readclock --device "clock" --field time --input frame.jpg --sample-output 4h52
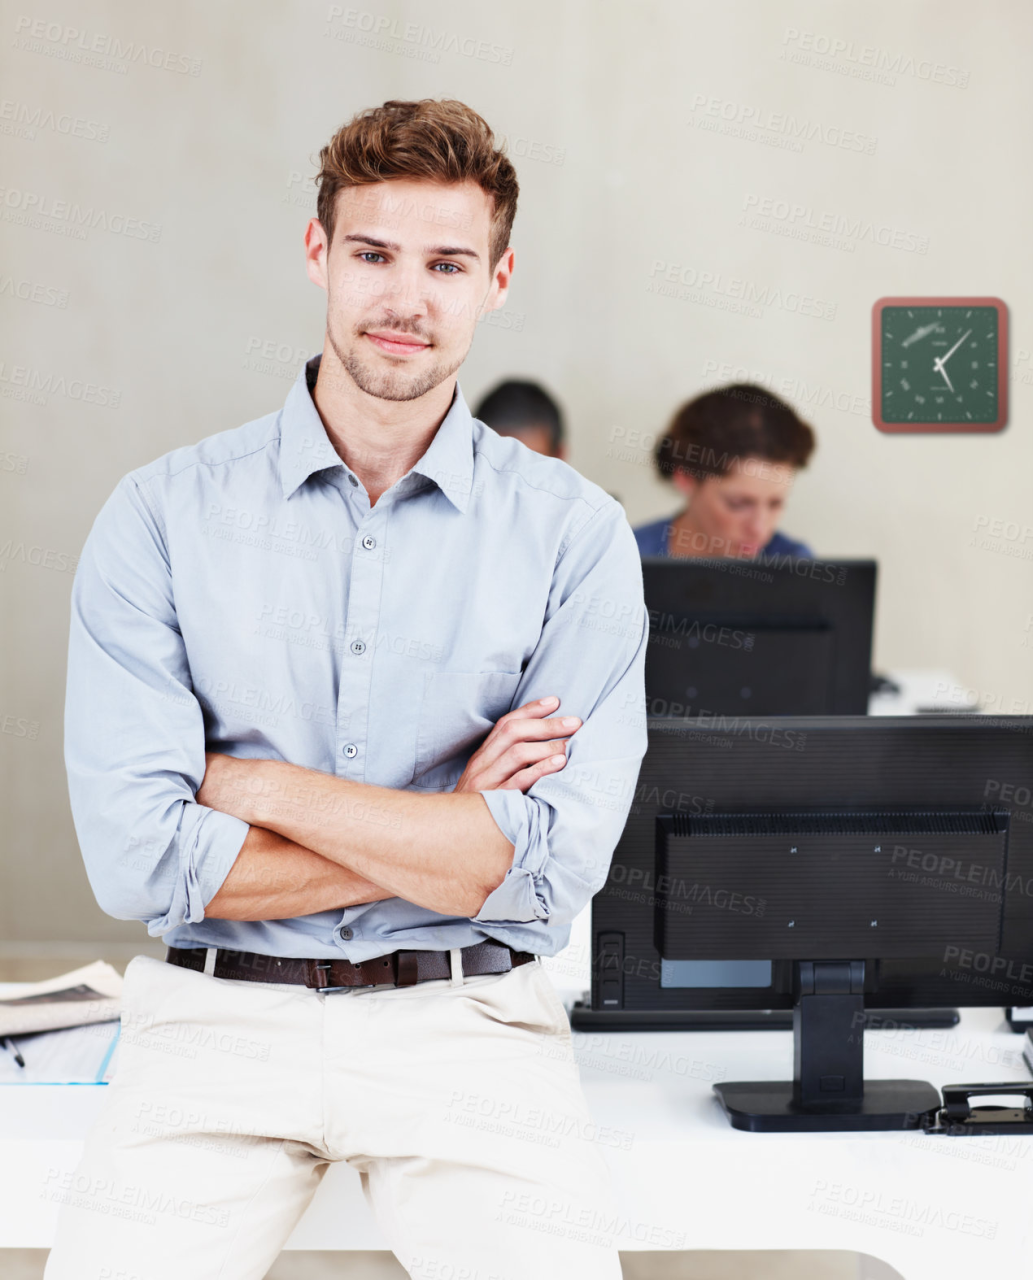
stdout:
5h07
